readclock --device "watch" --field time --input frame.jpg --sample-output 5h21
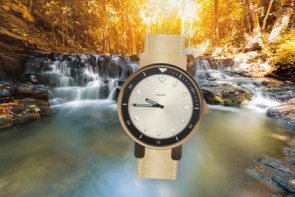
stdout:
9h45
